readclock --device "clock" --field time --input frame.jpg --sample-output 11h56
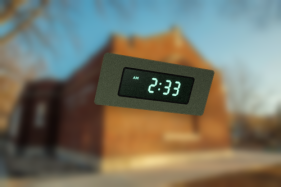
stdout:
2h33
